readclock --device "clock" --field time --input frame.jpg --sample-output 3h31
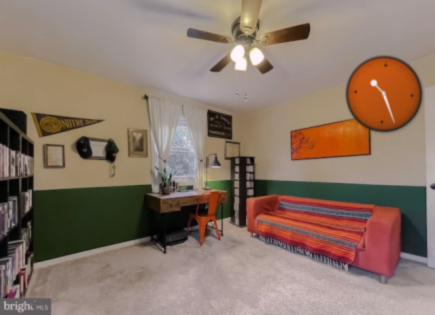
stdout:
10h26
